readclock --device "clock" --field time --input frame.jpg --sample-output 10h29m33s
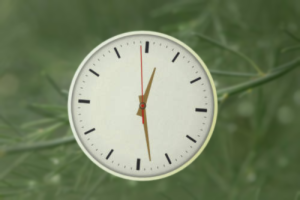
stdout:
12h27m59s
